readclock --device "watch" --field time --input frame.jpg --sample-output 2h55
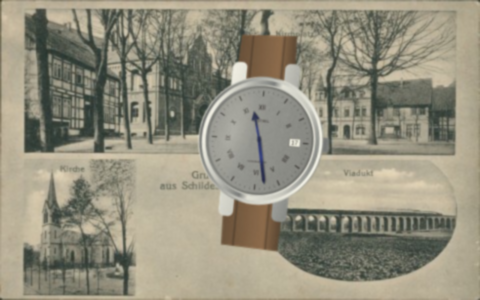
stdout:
11h28
